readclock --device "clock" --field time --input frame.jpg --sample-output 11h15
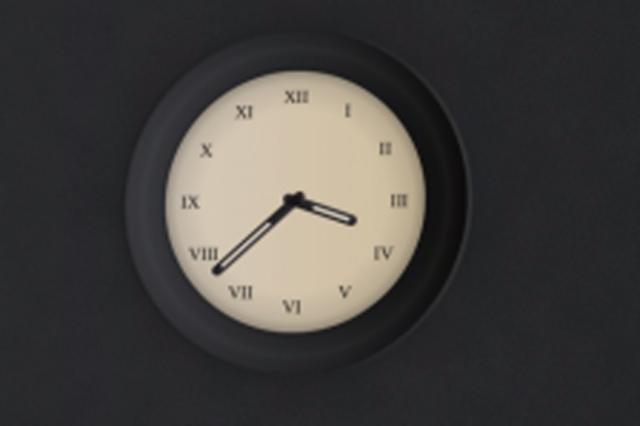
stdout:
3h38
